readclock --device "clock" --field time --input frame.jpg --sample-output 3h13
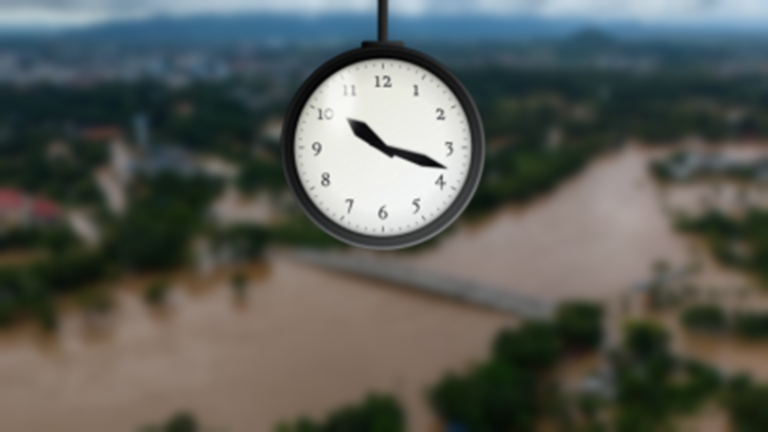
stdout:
10h18
